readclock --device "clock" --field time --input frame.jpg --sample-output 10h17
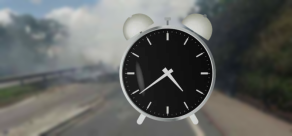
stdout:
4h39
